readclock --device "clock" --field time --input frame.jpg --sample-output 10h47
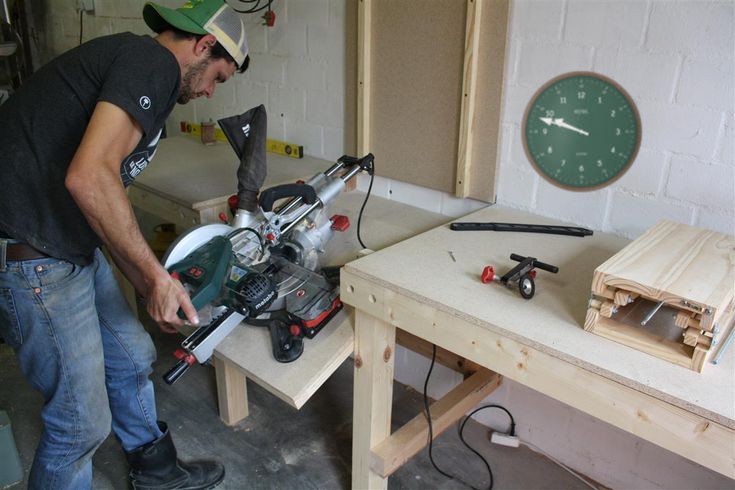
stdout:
9h48
